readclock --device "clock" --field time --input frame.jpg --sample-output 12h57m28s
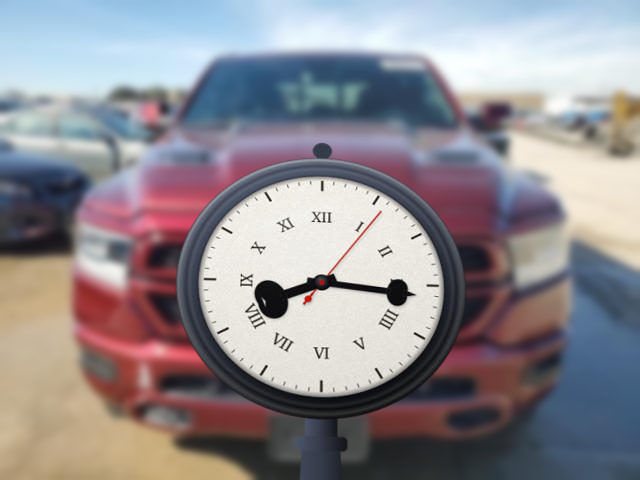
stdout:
8h16m06s
